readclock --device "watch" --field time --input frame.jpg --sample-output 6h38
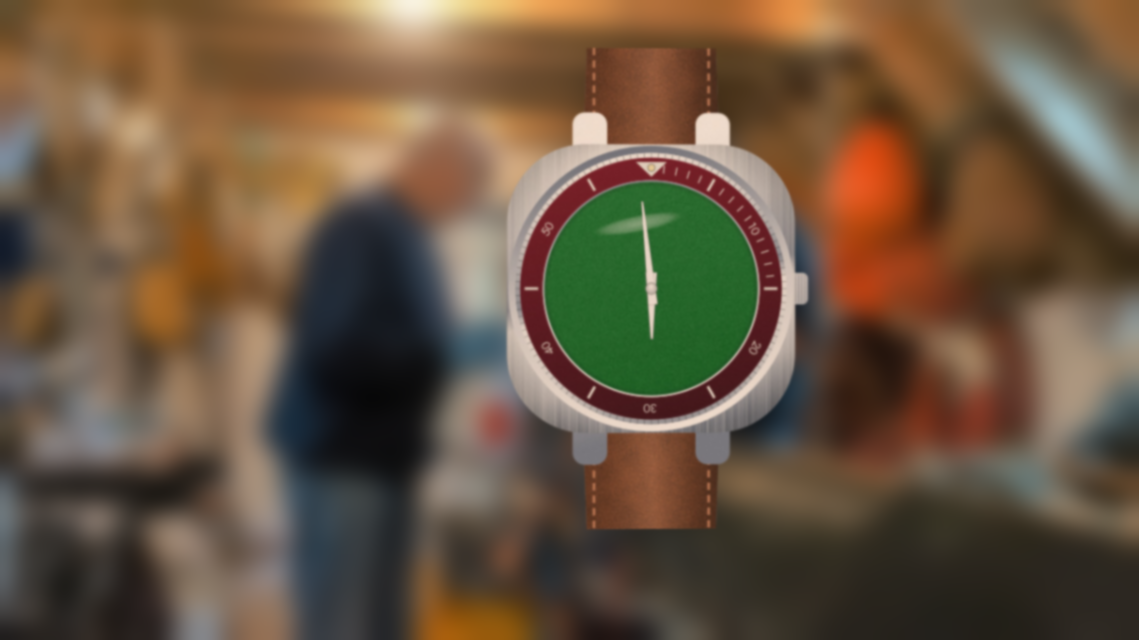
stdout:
5h59
